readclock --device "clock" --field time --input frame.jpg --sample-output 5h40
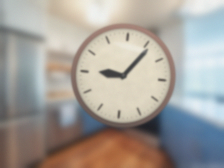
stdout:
9h06
